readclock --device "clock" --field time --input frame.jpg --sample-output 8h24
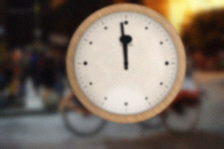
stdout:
11h59
